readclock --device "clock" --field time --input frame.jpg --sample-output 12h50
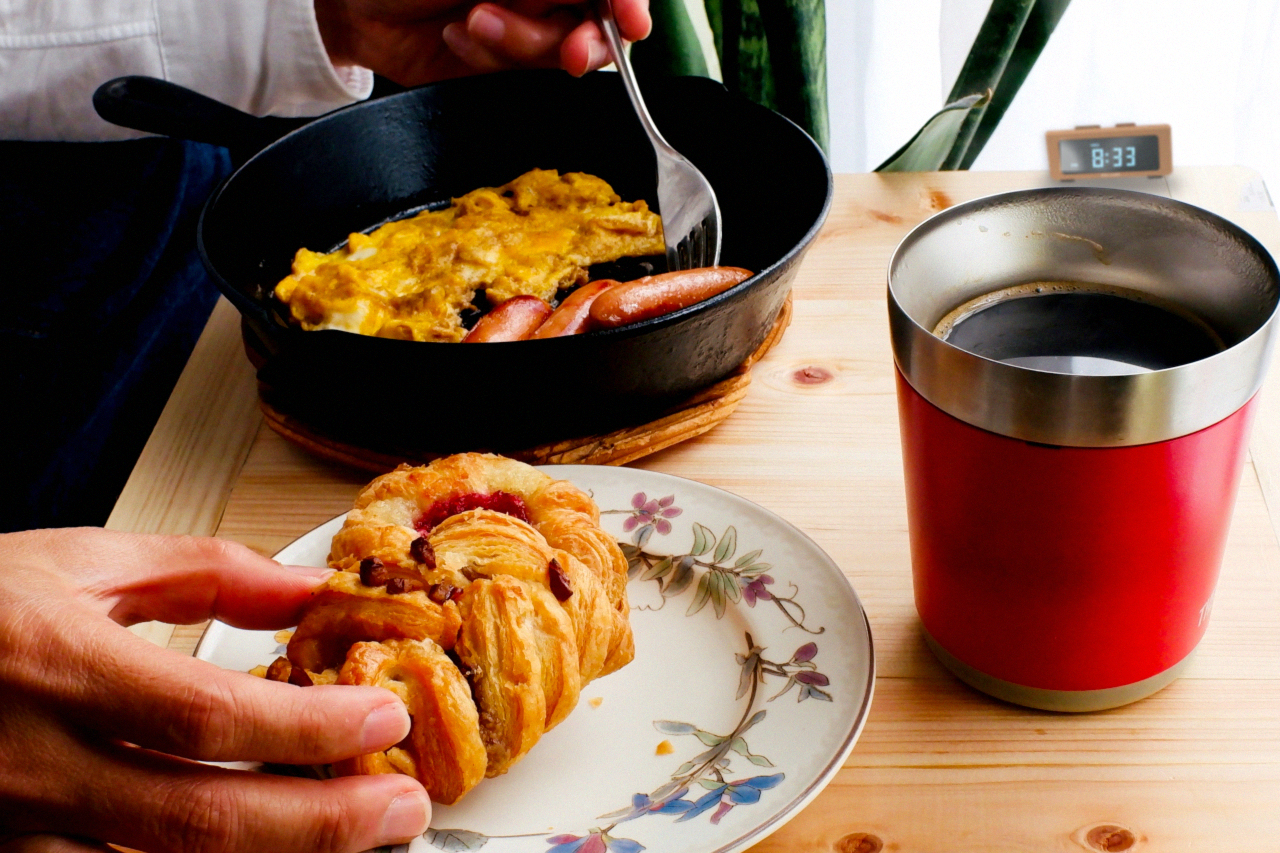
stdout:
8h33
